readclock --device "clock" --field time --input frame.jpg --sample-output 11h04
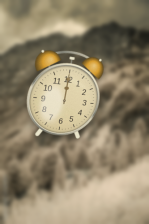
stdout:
12h00
